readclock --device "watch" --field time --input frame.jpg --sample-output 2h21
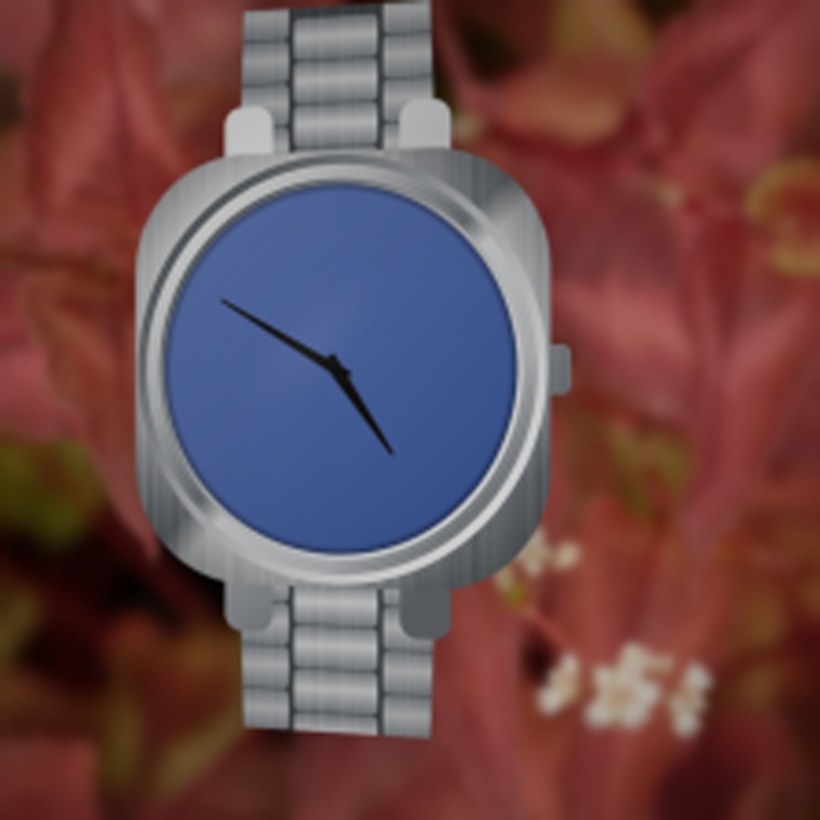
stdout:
4h50
